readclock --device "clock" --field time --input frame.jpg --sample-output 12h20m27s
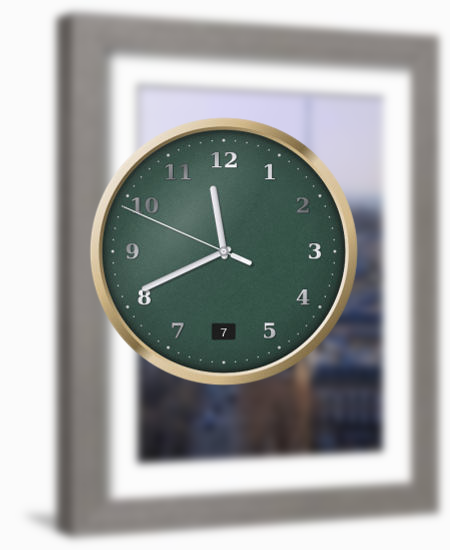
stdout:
11h40m49s
